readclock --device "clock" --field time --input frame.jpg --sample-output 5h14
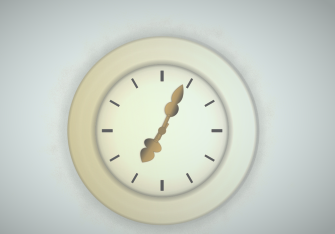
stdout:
7h04
